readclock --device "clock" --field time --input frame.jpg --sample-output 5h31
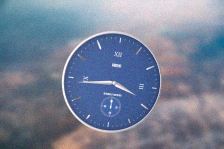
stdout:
3h44
